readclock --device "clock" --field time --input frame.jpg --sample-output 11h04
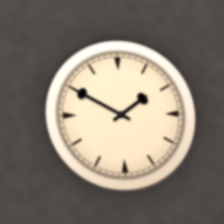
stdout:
1h50
